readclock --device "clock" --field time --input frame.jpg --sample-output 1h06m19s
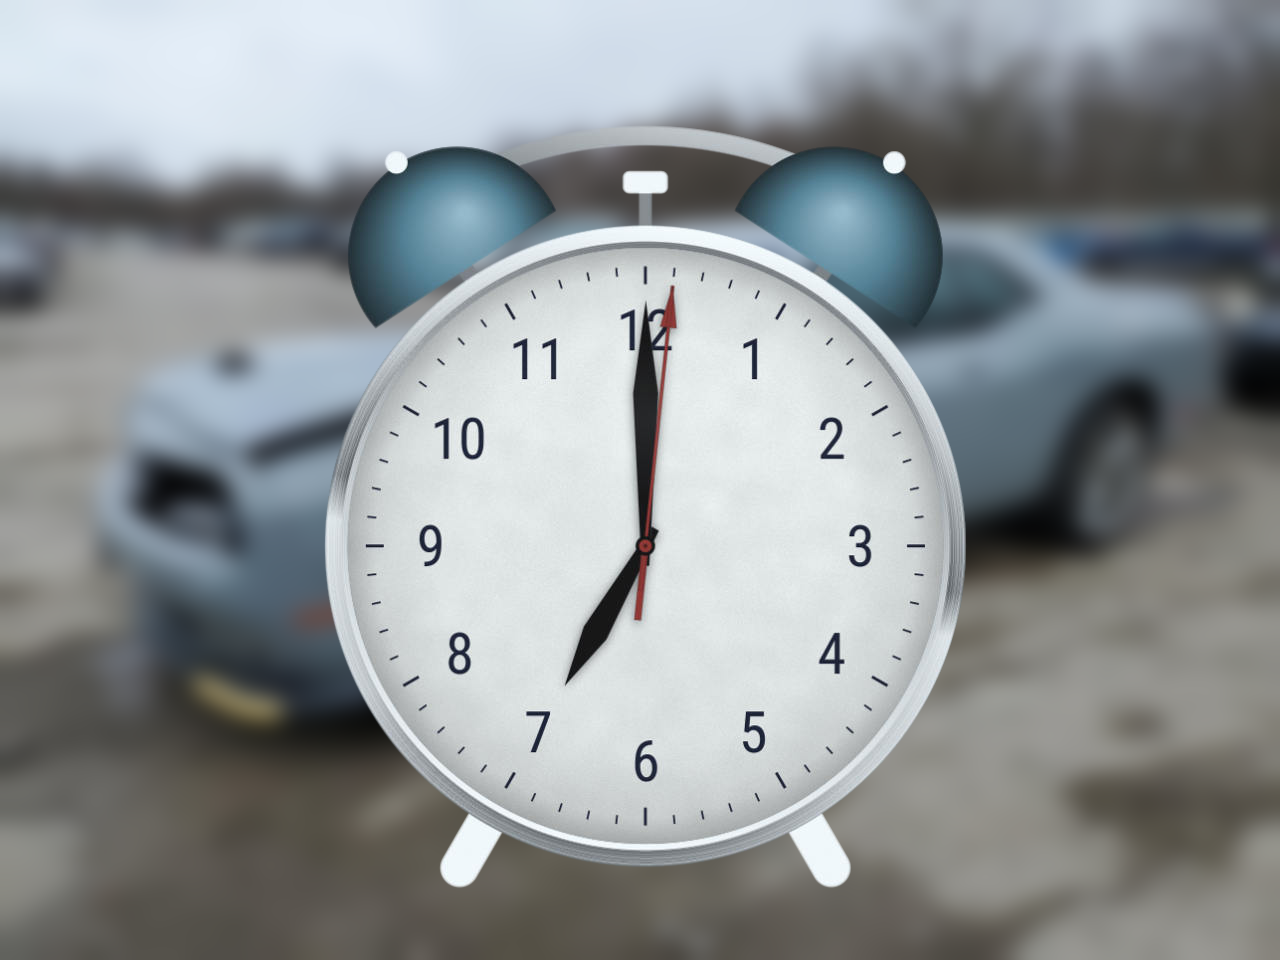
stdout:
7h00m01s
